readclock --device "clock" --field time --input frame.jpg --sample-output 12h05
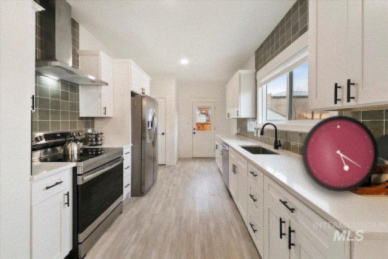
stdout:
5h21
